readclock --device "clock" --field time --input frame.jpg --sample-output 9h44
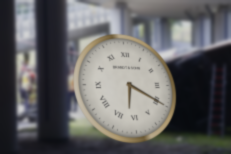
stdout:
6h20
